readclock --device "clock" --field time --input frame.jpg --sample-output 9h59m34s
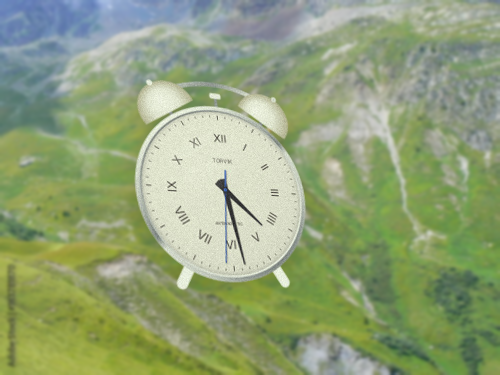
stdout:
4h28m31s
